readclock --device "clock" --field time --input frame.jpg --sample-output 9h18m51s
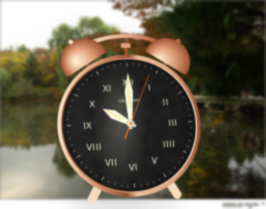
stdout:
10h00m04s
